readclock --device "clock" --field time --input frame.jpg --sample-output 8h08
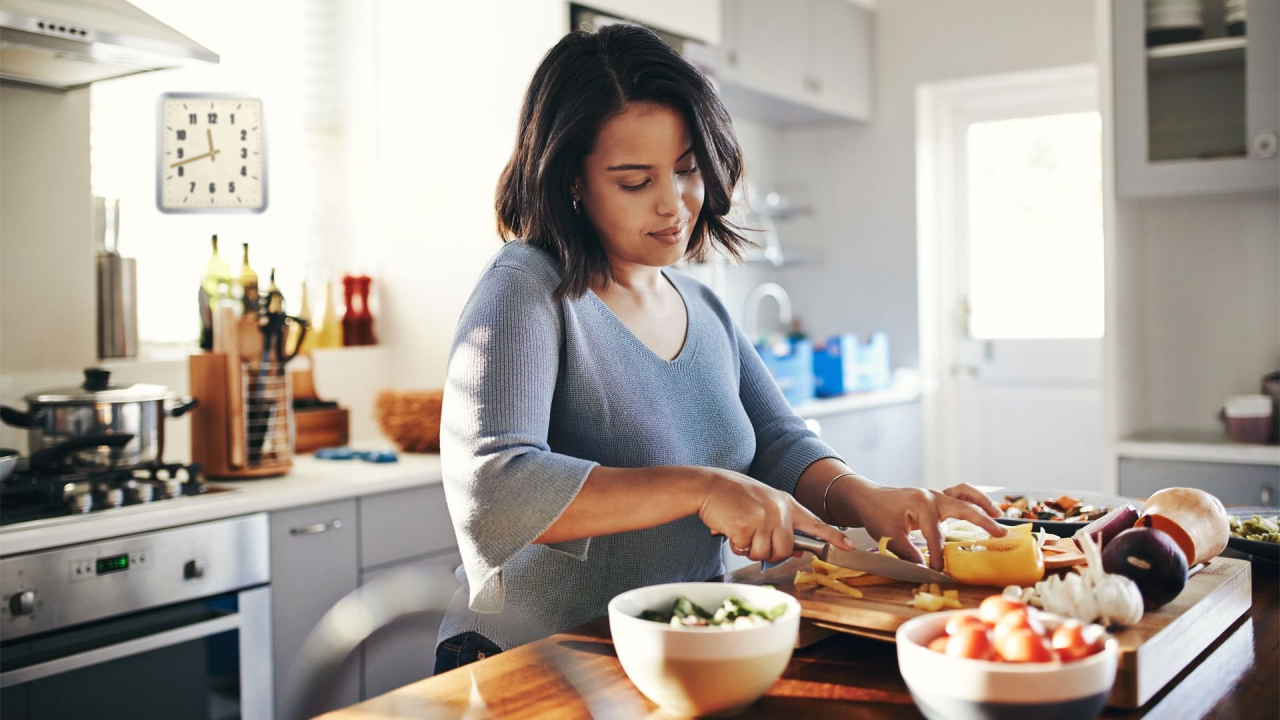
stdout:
11h42
